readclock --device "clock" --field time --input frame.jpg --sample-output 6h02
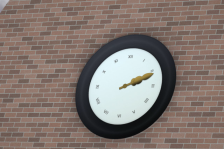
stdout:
2h11
